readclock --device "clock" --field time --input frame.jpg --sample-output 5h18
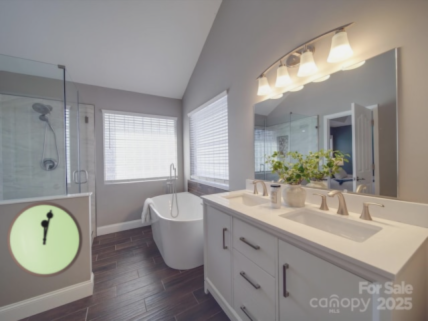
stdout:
12h02
